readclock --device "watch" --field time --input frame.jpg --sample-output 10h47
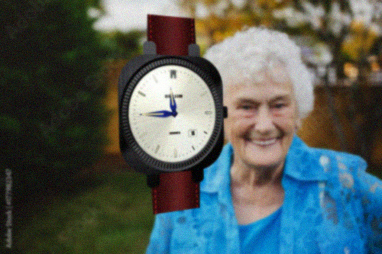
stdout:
11h45
